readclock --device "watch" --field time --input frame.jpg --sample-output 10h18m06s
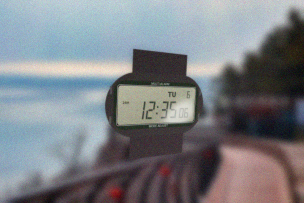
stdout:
12h35m06s
